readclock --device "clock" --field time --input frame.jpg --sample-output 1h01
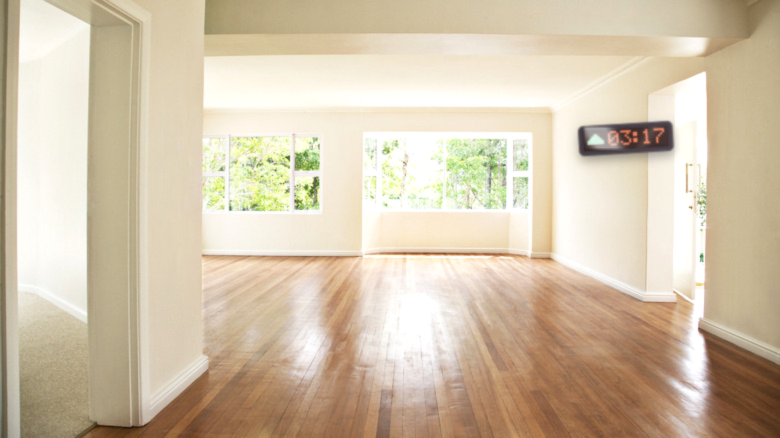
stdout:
3h17
